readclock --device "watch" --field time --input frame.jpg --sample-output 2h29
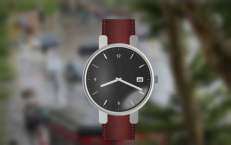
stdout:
8h19
